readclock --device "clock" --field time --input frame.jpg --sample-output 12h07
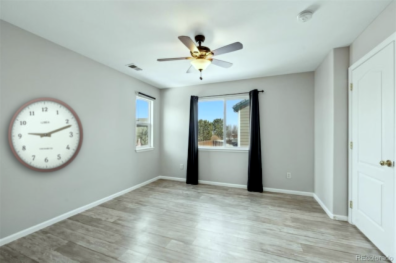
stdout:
9h12
